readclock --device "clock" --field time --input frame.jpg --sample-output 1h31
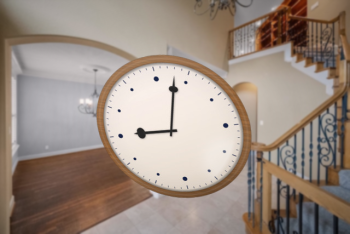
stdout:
9h03
